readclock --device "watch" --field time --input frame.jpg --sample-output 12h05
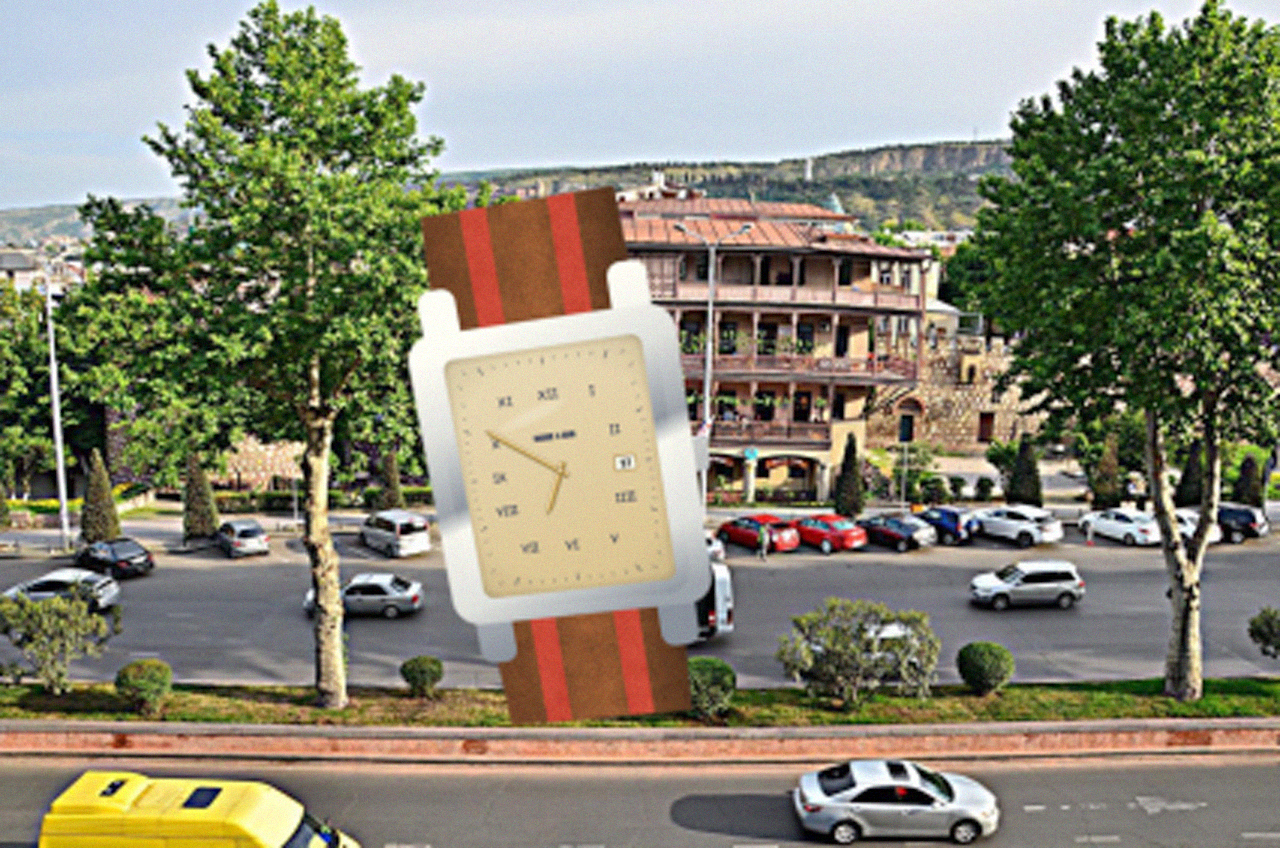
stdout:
6h51
